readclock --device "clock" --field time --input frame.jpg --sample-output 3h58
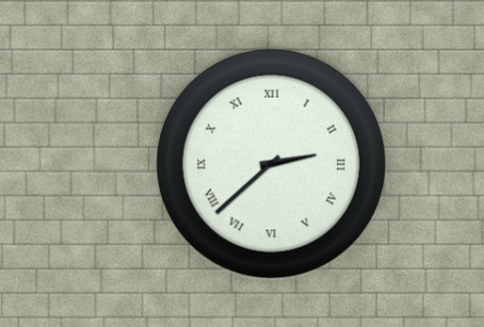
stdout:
2h38
